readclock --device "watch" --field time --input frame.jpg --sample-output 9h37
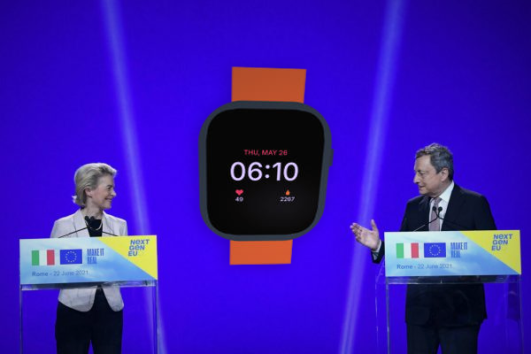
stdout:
6h10
